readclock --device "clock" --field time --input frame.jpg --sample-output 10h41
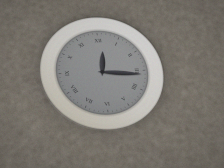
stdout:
12h16
